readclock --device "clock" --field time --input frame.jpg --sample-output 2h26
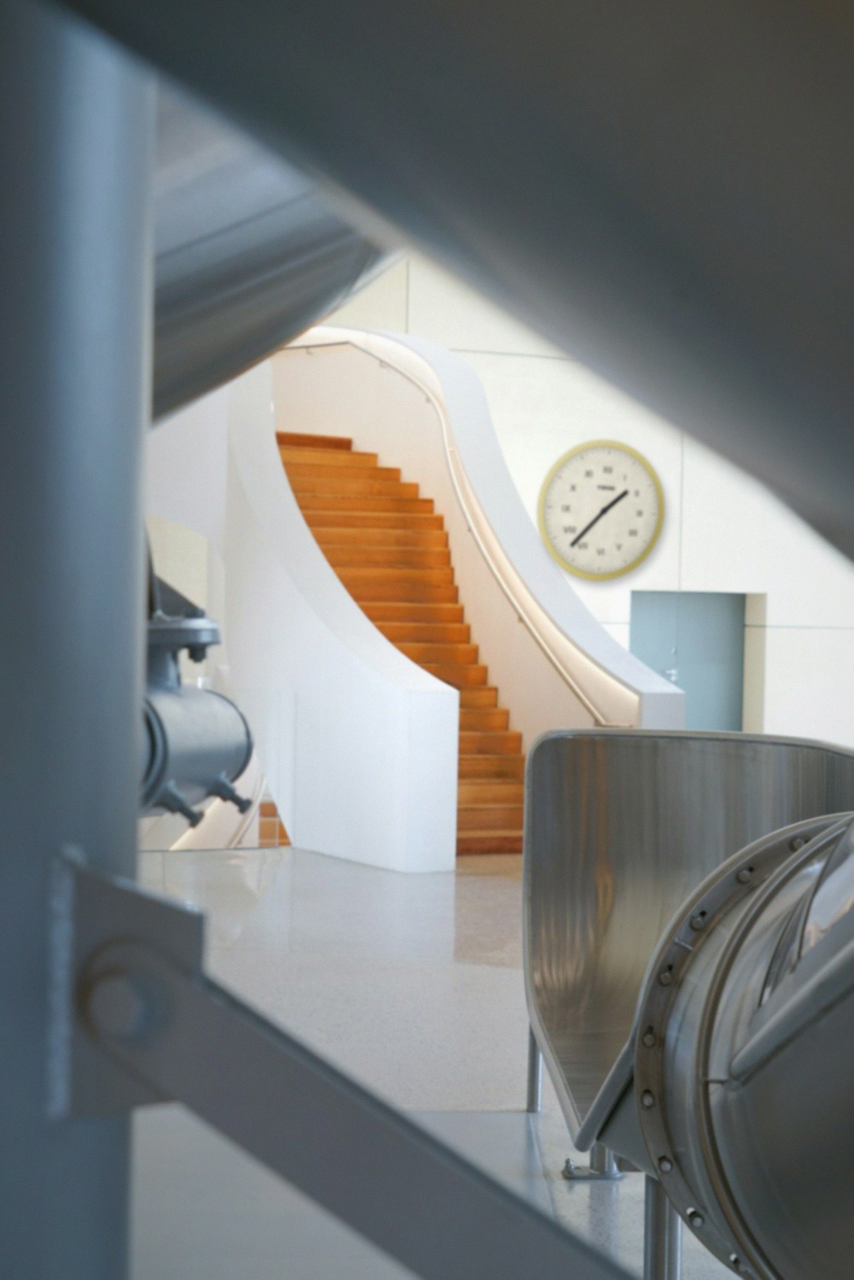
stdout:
1h37
